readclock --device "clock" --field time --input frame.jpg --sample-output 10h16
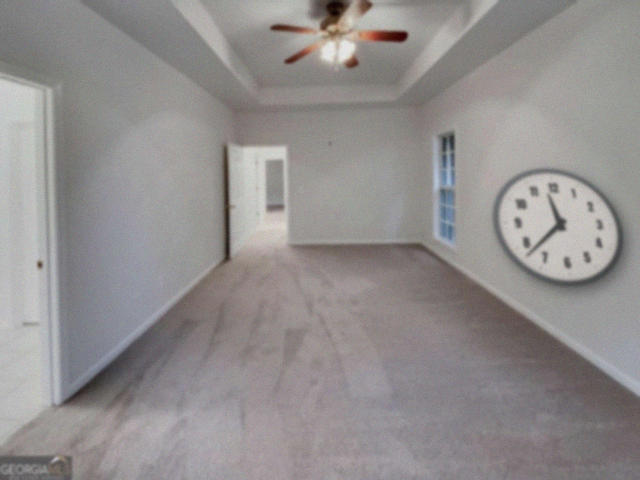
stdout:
11h38
